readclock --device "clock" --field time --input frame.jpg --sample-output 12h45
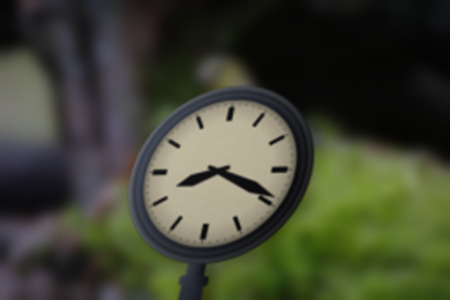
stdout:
8h19
